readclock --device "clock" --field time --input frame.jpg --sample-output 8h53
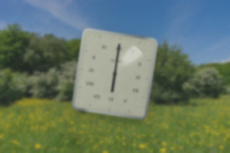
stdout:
6h00
